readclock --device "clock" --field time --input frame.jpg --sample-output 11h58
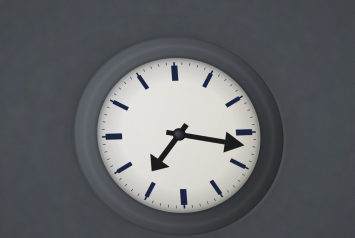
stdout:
7h17
